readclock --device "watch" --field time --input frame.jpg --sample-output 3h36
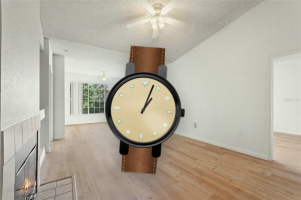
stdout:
1h03
